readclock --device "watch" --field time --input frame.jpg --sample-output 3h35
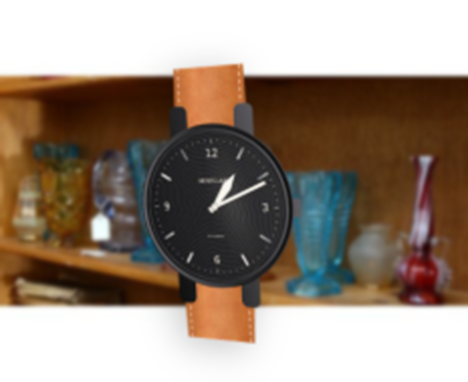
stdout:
1h11
